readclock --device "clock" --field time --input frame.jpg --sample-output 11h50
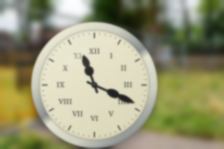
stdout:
11h19
